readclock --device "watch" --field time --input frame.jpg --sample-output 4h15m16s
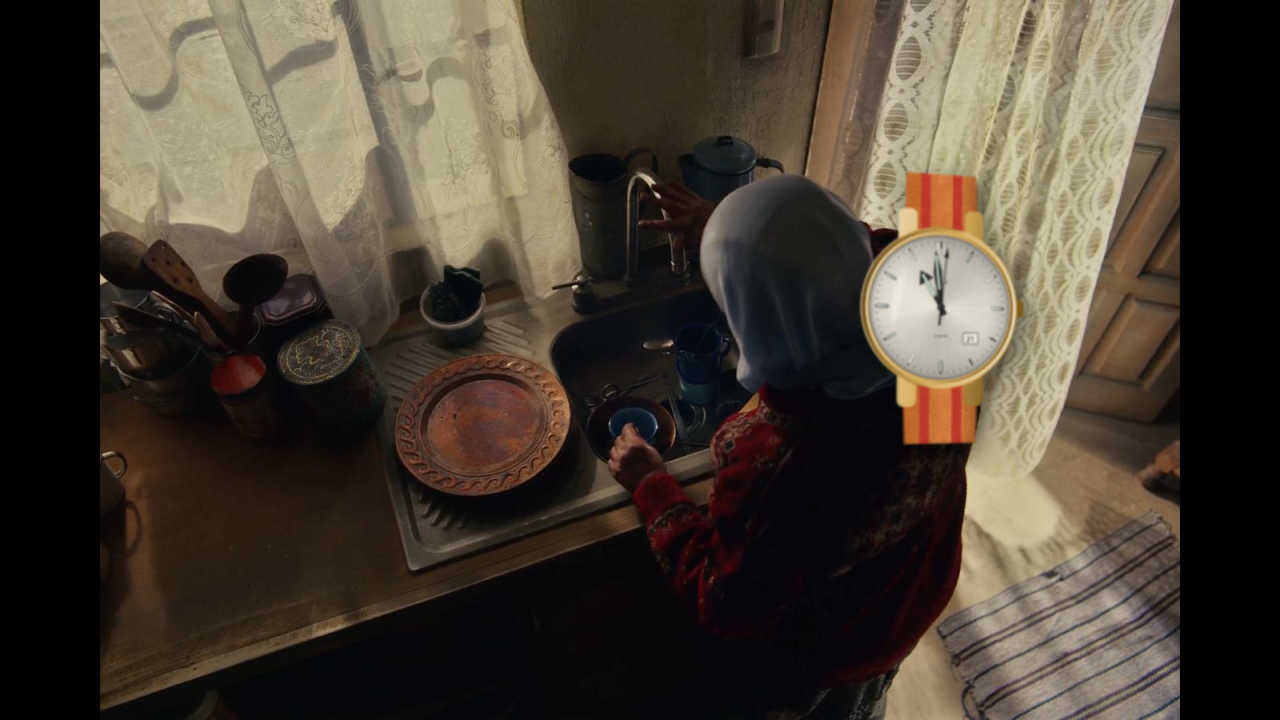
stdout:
10h59m01s
